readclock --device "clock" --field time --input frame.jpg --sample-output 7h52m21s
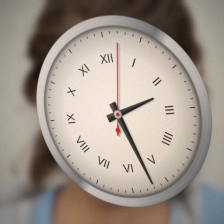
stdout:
2h27m02s
